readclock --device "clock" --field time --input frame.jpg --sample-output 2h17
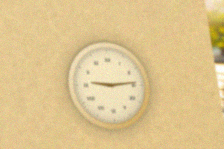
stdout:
9h14
